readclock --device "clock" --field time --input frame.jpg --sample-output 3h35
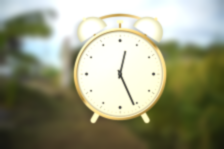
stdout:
12h26
